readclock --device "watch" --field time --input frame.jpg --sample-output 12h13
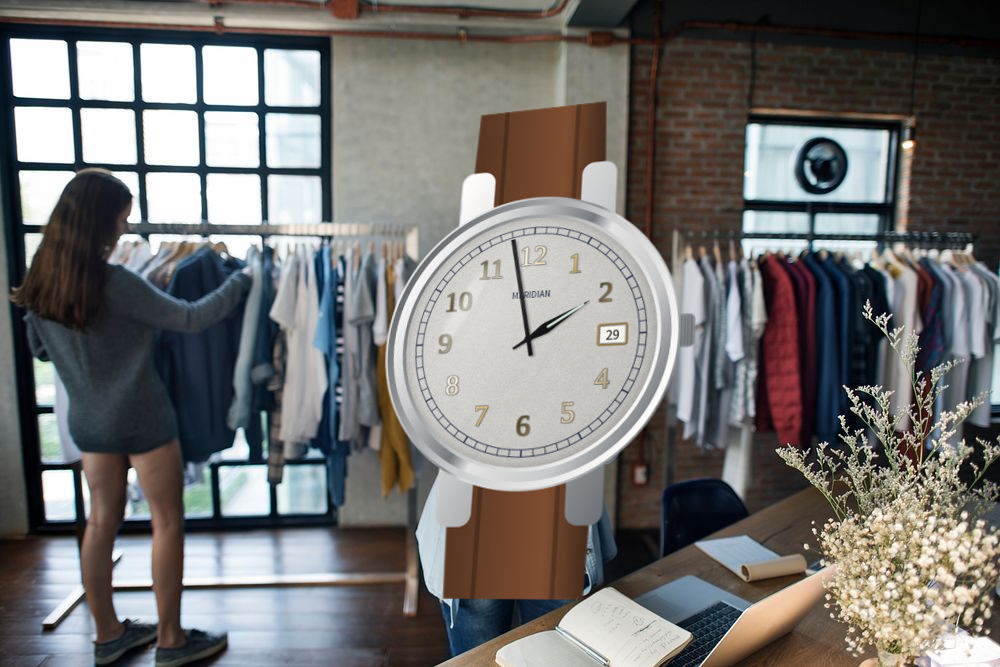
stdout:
1h58
